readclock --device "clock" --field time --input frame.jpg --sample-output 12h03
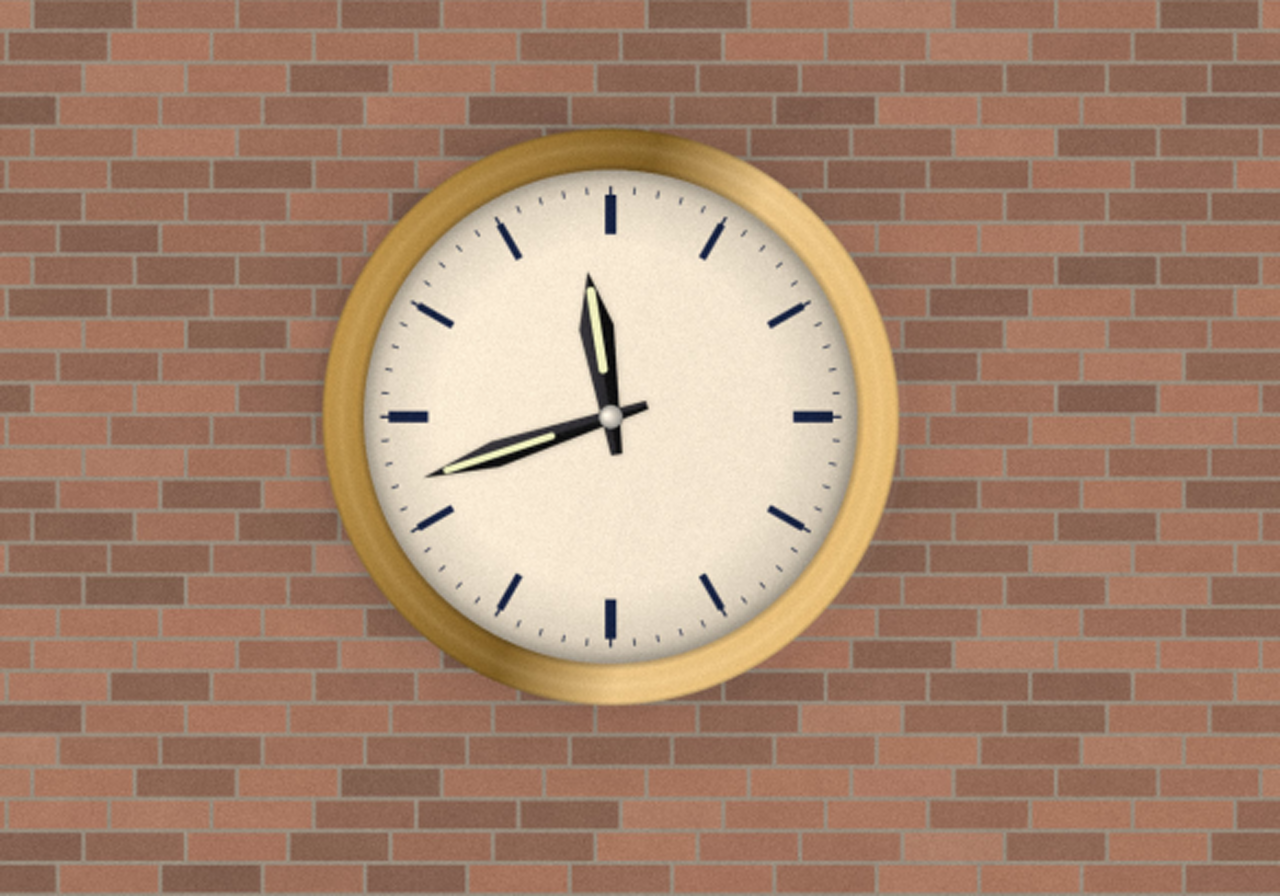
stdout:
11h42
